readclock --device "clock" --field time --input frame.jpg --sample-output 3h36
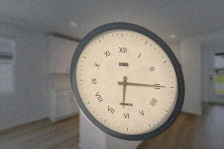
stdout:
6h15
